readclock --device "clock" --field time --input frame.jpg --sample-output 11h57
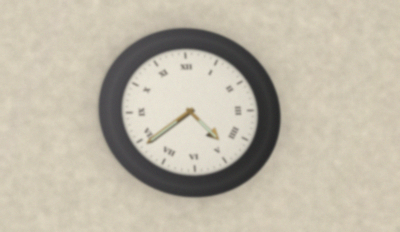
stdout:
4h39
